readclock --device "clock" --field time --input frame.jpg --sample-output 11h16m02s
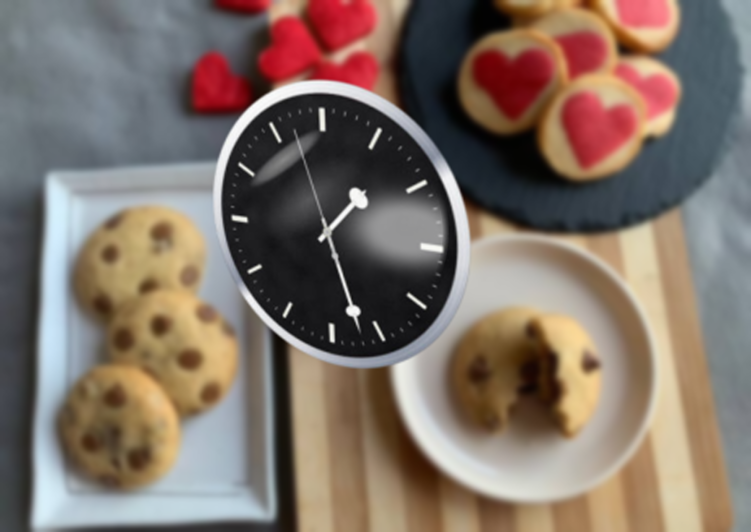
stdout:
1h26m57s
